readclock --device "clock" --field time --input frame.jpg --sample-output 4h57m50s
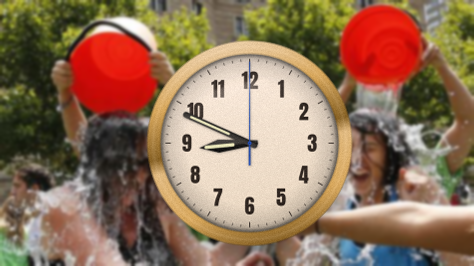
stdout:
8h49m00s
